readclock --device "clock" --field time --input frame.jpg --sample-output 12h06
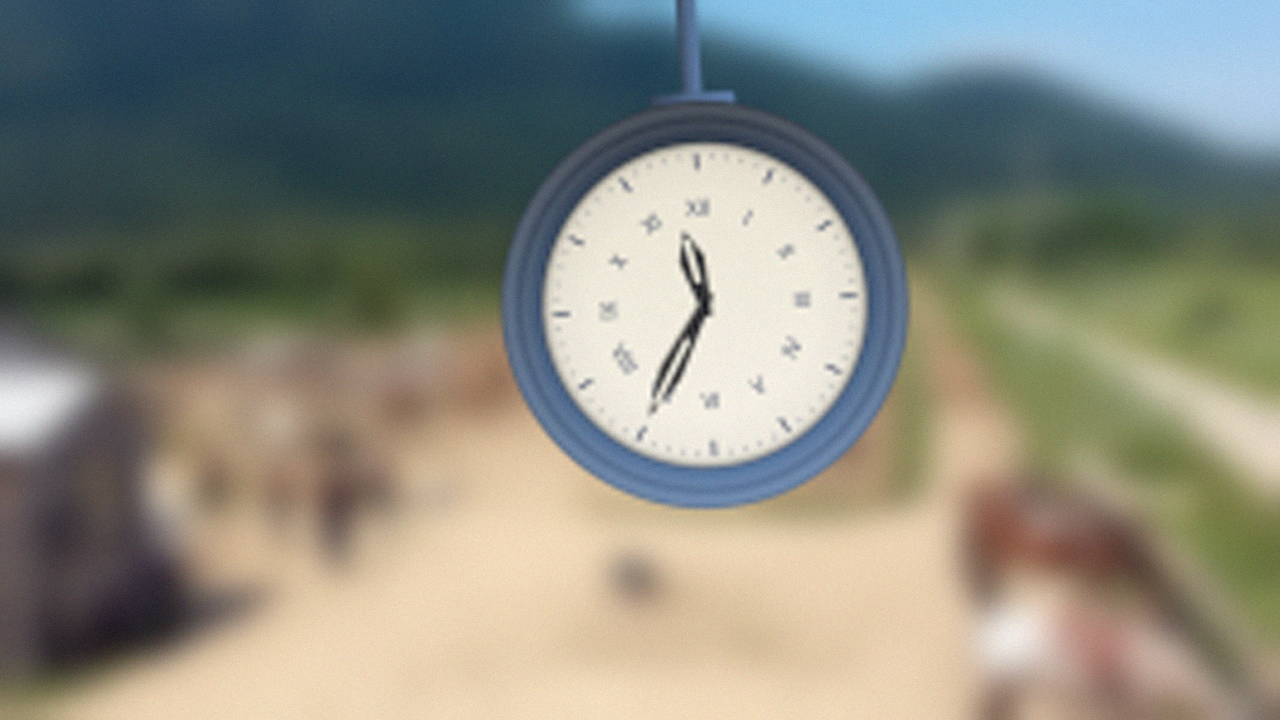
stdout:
11h35
